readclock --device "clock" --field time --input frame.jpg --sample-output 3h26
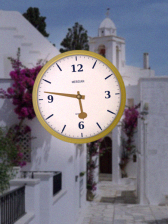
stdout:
5h47
